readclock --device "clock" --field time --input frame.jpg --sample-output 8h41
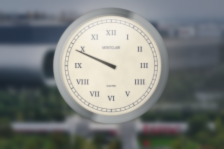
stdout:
9h49
